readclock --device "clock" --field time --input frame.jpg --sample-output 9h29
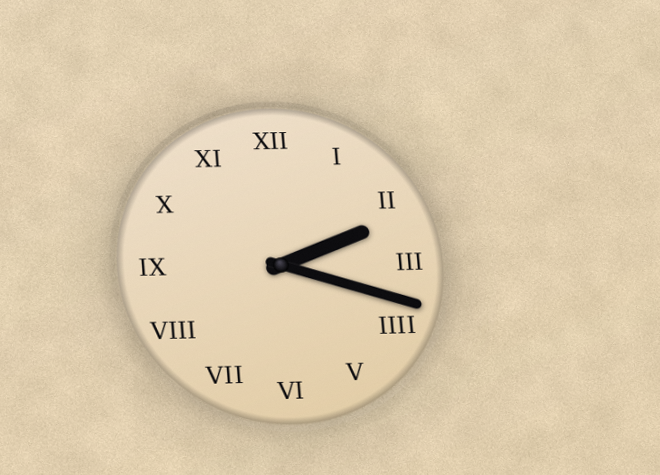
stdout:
2h18
